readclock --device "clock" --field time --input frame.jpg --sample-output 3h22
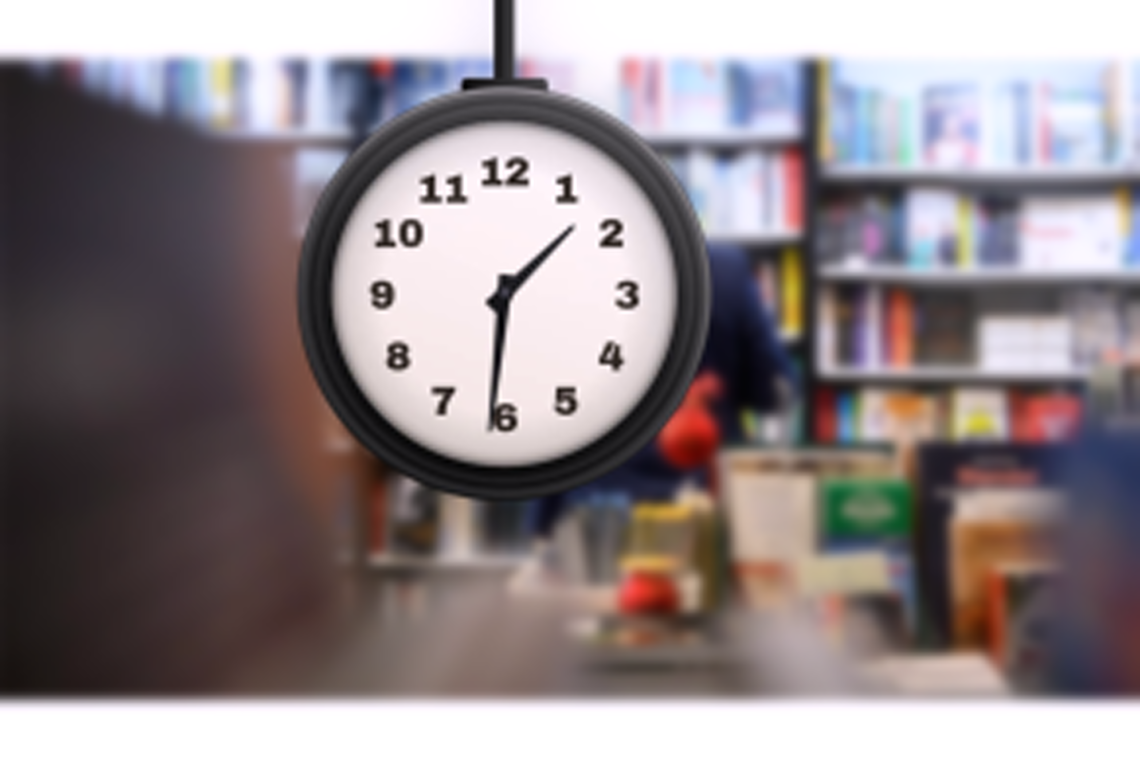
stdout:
1h31
